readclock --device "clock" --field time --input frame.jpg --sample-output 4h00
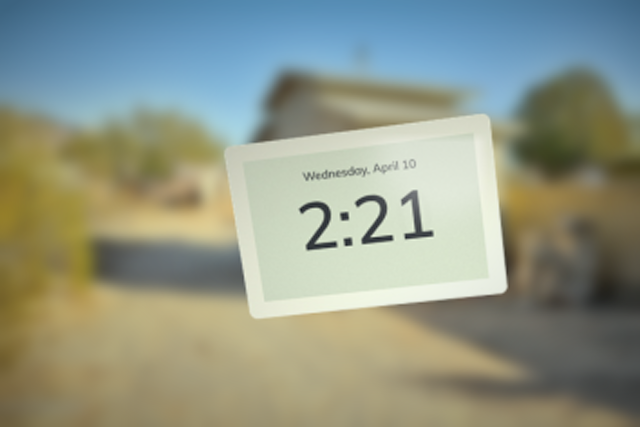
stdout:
2h21
